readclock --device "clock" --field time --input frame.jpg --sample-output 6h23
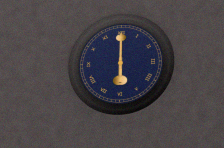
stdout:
6h00
